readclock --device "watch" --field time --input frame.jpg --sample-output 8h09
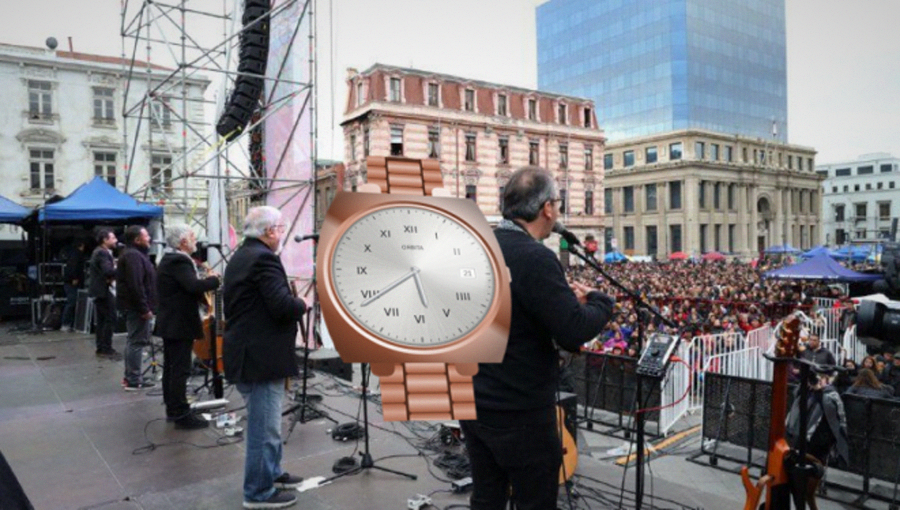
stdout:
5h39
